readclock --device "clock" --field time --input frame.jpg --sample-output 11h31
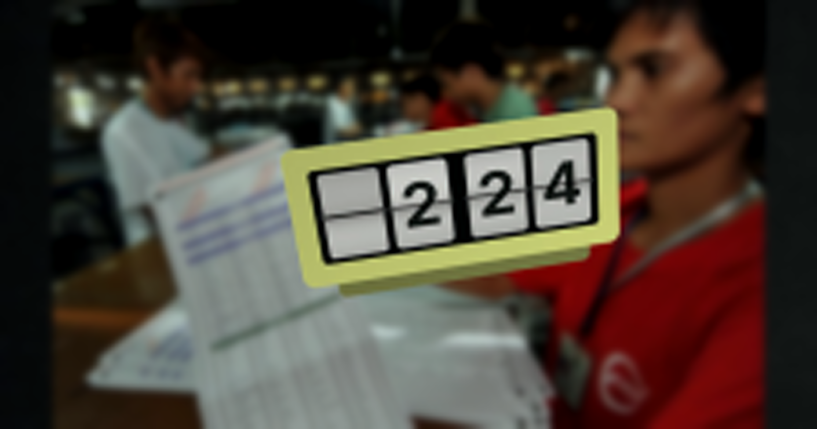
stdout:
2h24
